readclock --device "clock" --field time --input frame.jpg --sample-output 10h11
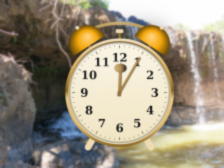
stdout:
12h05
